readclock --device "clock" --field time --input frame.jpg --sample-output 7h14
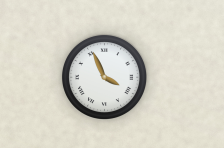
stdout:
3h56
